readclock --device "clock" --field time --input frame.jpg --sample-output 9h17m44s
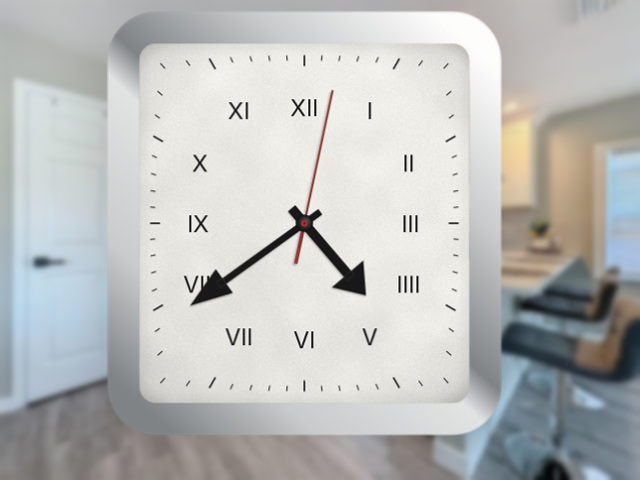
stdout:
4h39m02s
